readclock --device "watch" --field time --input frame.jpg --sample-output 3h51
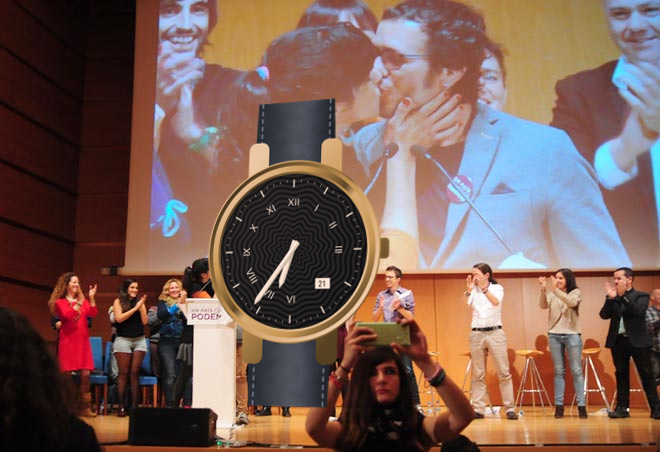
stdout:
6h36
